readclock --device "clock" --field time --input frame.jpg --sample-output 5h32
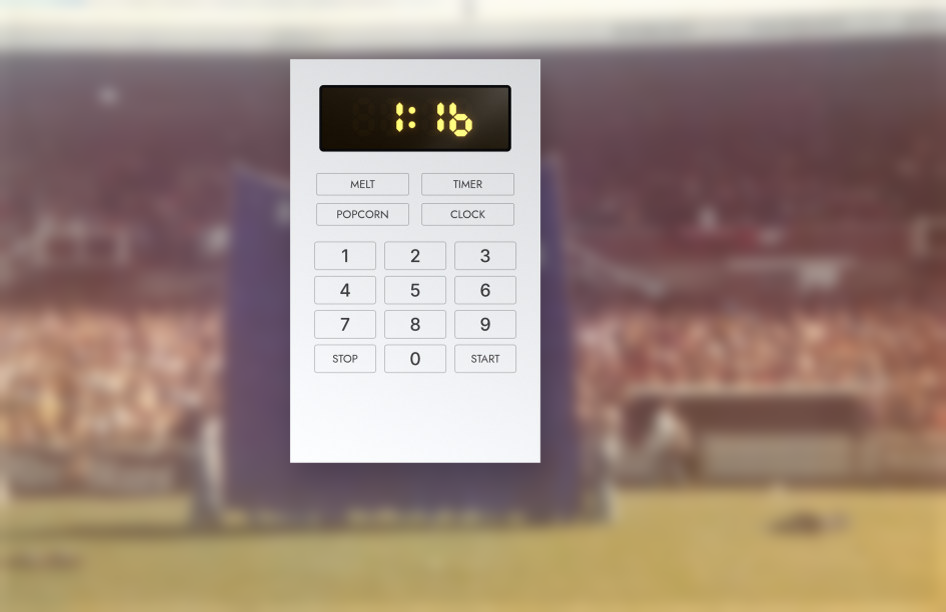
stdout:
1h16
